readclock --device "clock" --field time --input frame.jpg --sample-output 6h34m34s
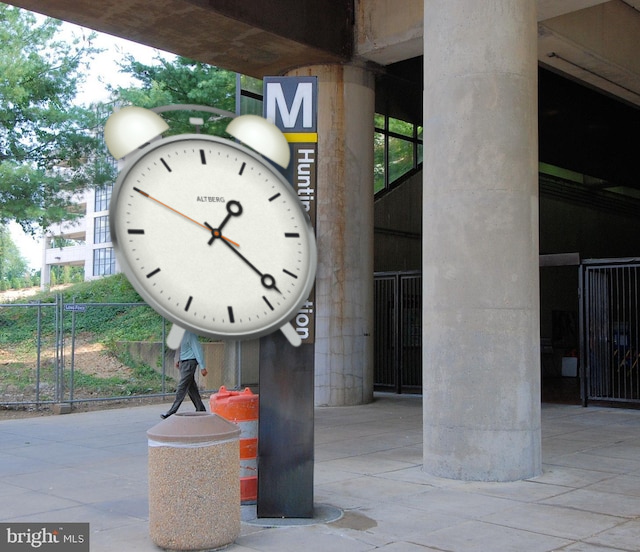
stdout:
1h22m50s
